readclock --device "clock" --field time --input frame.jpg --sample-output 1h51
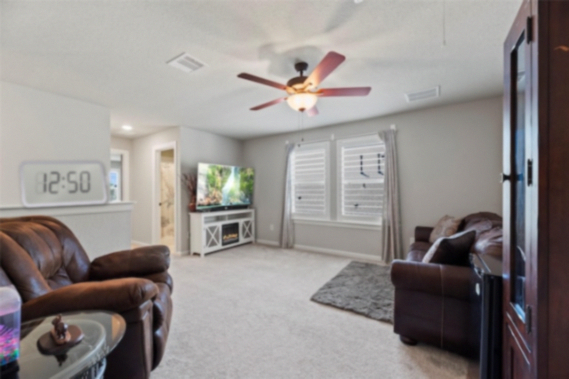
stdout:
12h50
